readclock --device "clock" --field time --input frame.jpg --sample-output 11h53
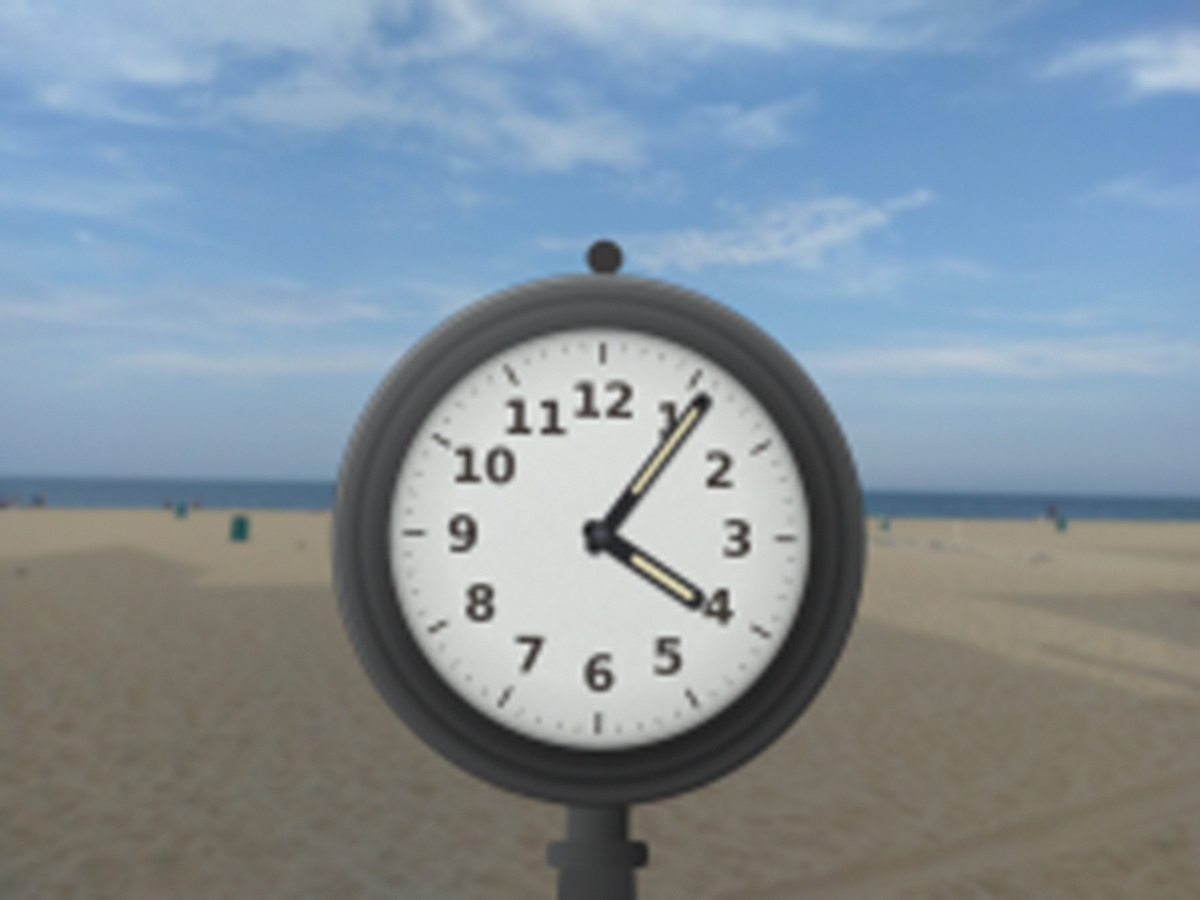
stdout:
4h06
